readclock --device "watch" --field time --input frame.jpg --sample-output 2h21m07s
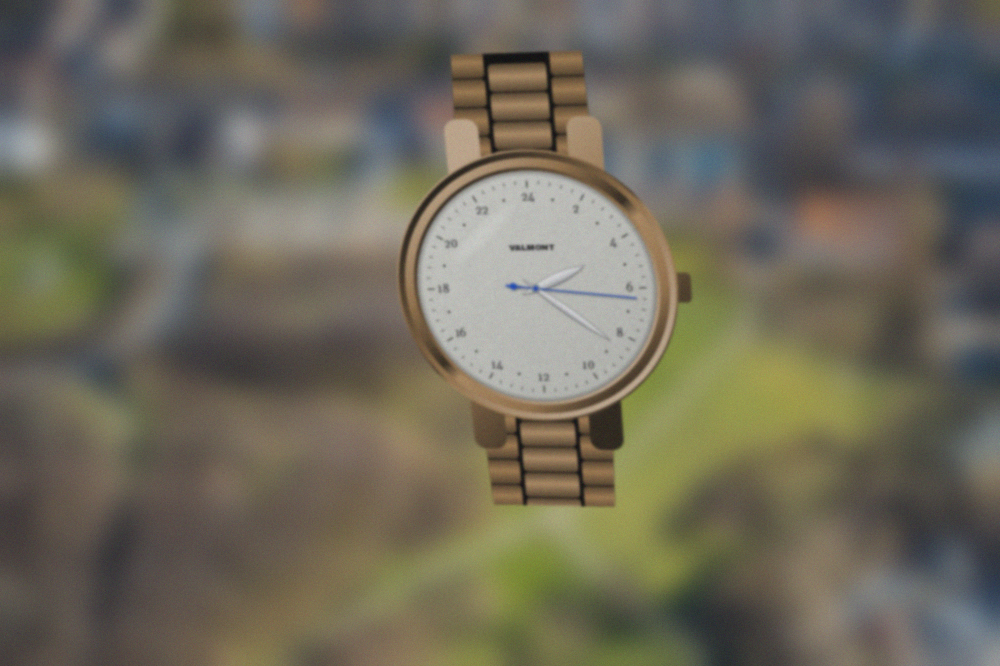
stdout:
4h21m16s
